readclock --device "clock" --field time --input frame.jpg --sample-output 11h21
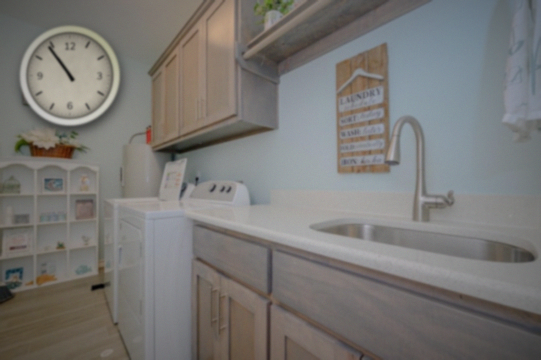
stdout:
10h54
